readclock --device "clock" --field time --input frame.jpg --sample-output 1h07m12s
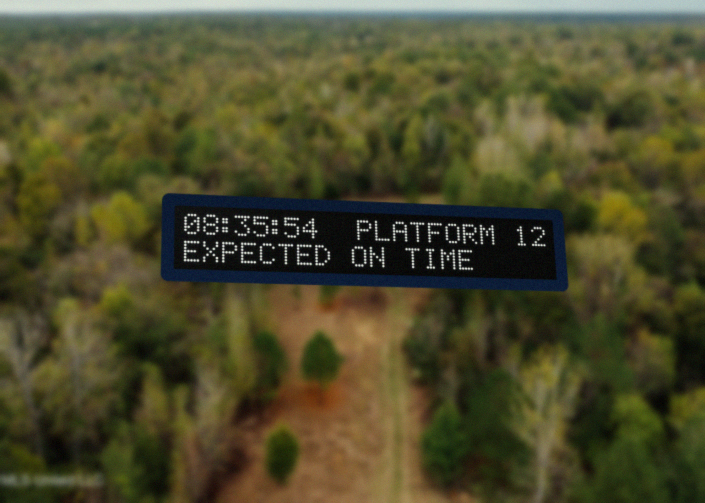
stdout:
8h35m54s
